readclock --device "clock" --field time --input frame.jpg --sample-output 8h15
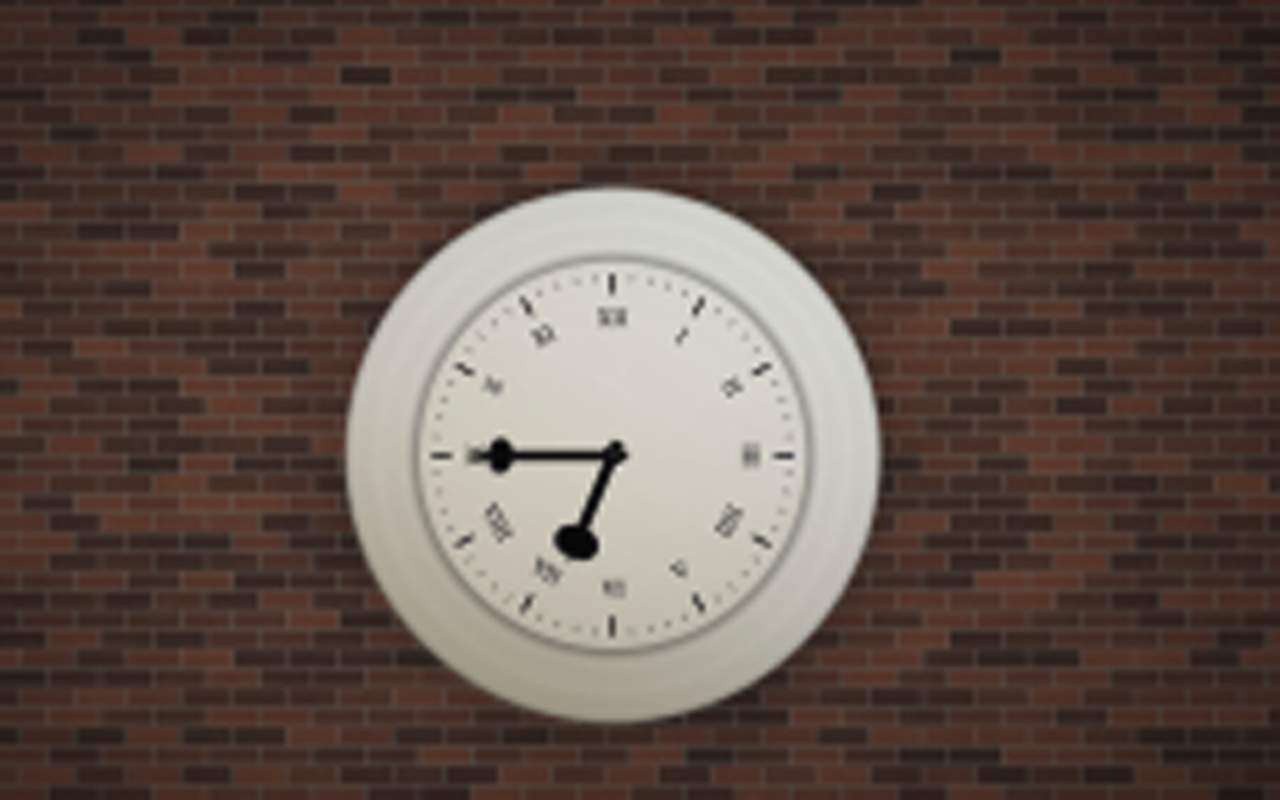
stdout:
6h45
